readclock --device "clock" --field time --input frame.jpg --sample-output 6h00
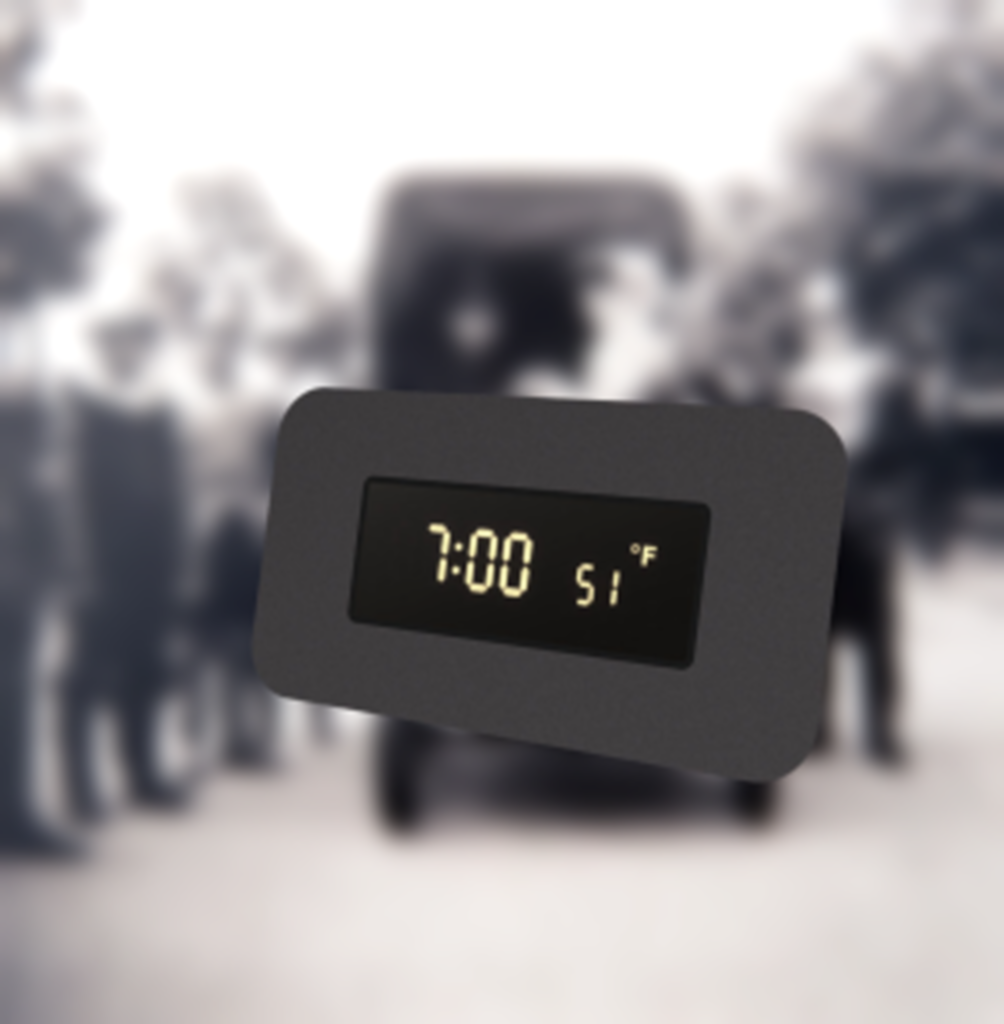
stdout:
7h00
